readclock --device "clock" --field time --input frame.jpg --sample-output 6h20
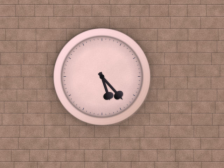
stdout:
5h23
